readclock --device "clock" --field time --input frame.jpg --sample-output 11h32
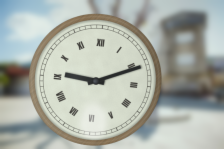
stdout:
9h11
